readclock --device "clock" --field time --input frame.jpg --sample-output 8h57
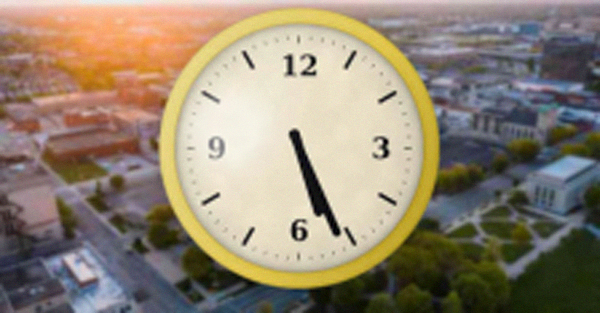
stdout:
5h26
